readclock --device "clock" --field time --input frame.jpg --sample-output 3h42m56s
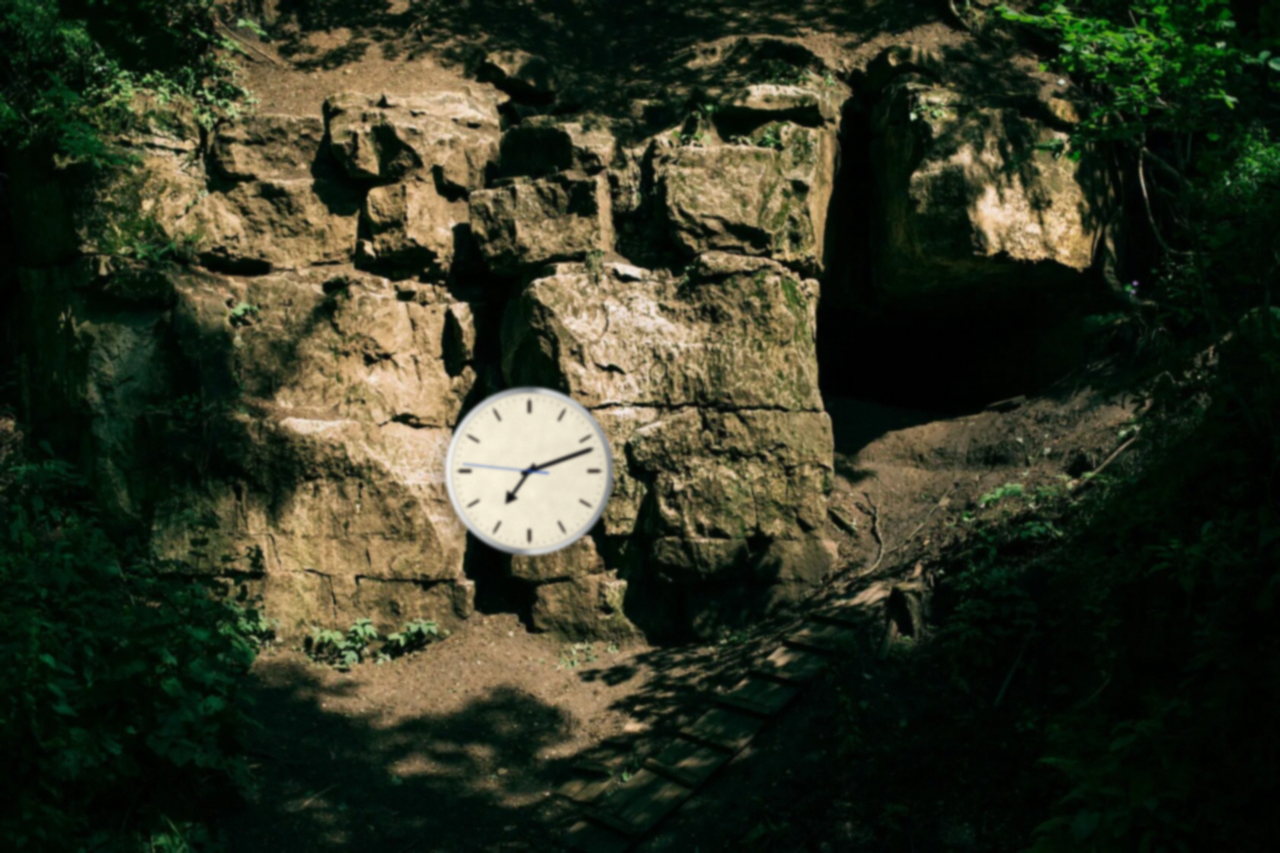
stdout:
7h11m46s
